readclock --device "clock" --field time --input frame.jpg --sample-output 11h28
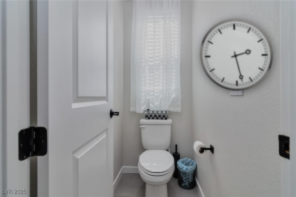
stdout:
2h28
